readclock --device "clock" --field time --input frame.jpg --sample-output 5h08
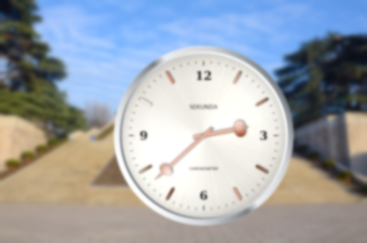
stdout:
2h38
